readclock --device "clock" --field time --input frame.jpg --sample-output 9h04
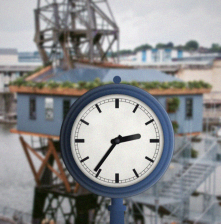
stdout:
2h36
